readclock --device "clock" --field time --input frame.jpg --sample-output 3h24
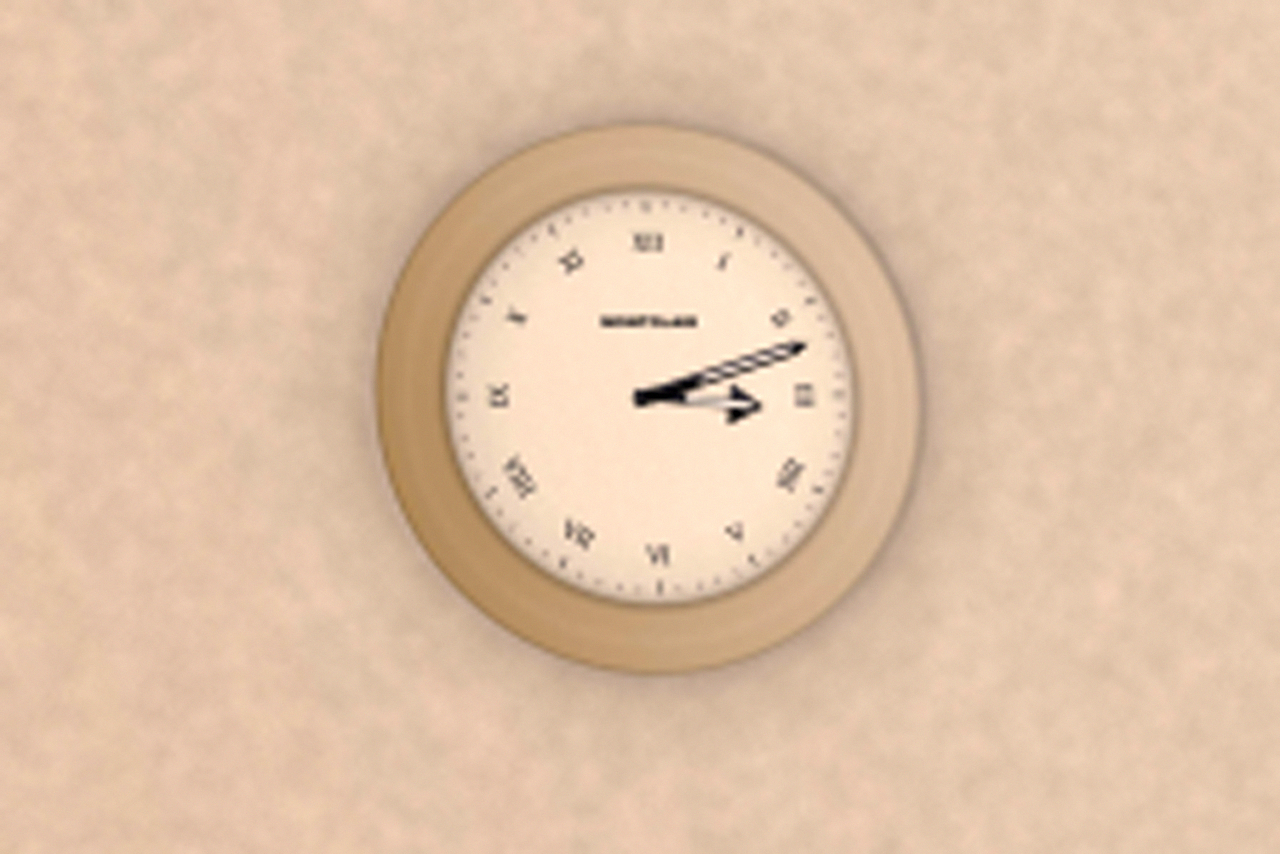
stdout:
3h12
